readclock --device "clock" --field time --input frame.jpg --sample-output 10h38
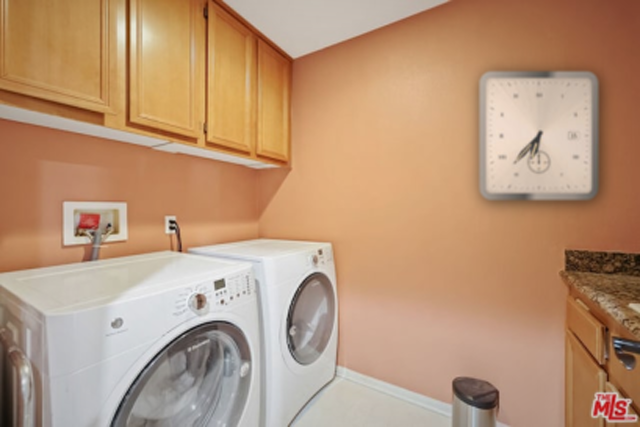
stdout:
6h37
